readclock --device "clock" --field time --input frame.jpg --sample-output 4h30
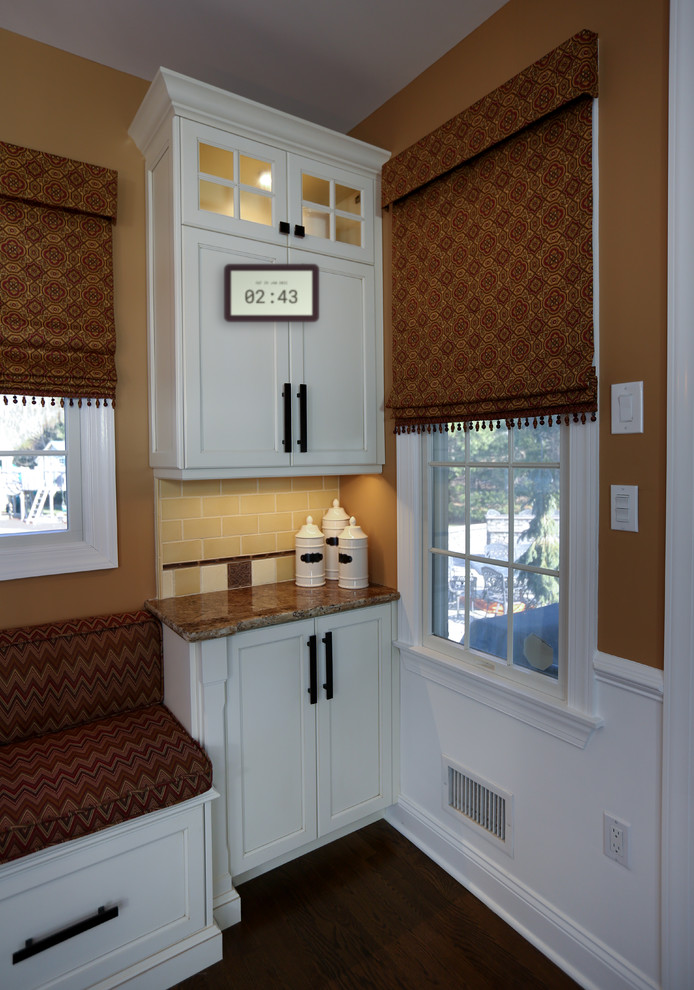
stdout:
2h43
